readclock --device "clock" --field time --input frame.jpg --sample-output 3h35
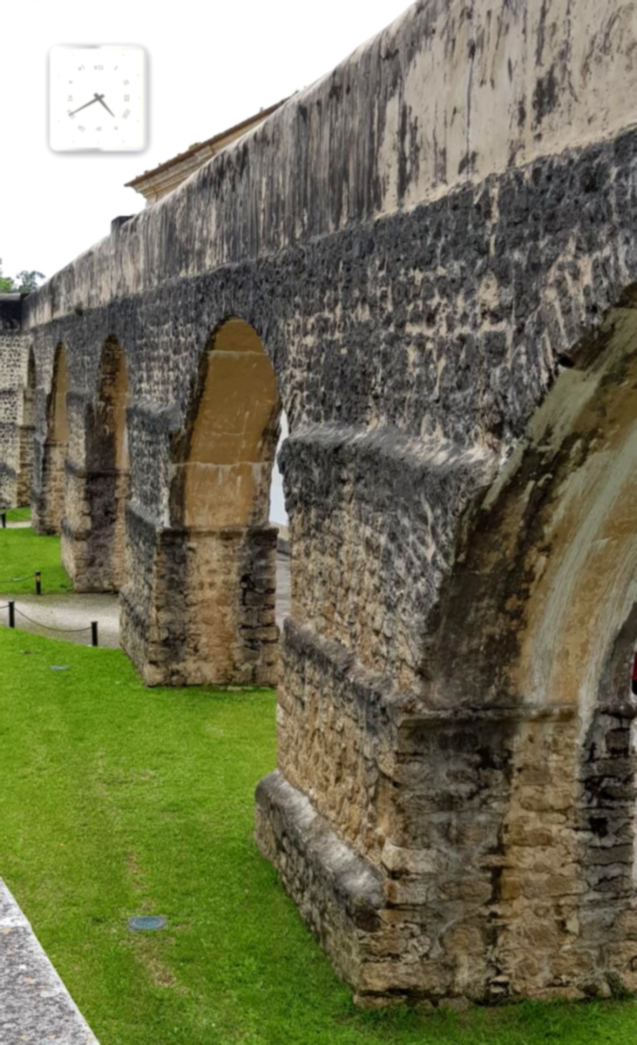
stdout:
4h40
